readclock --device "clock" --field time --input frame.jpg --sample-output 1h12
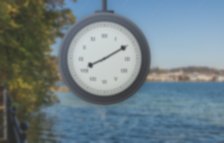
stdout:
8h10
